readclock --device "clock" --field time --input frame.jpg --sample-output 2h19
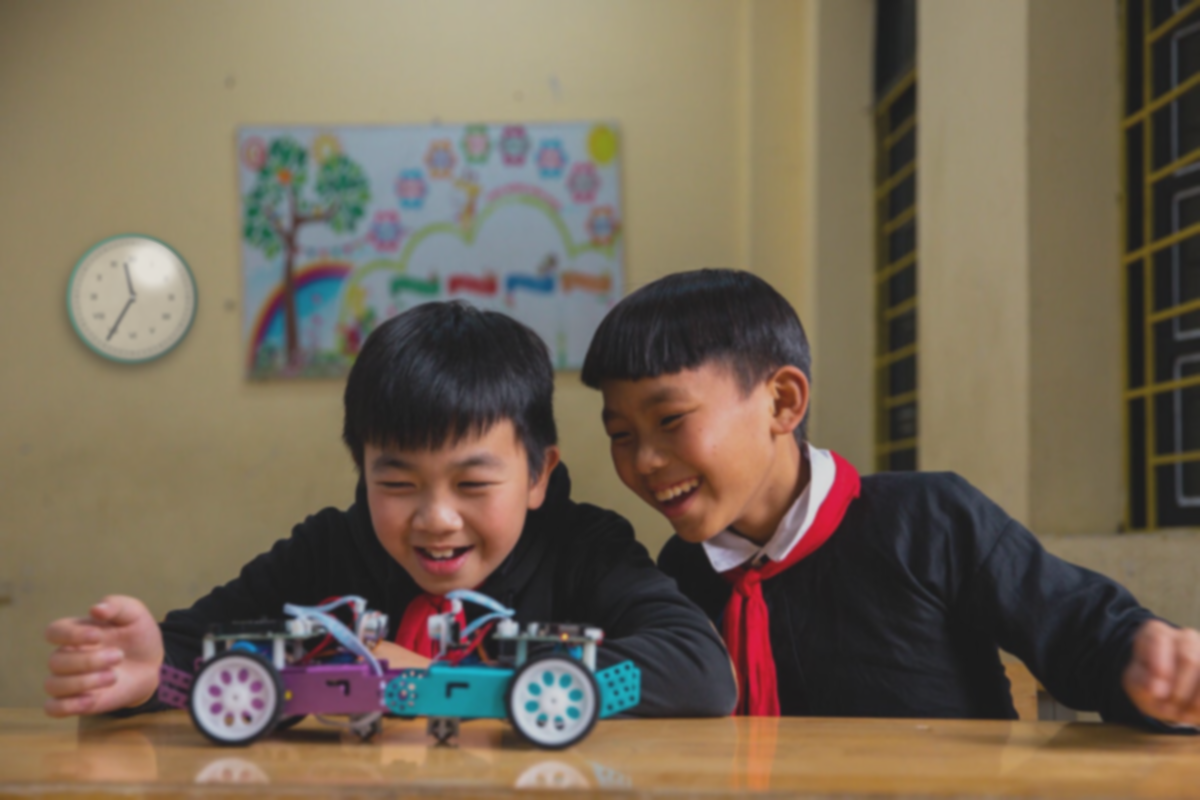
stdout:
11h35
